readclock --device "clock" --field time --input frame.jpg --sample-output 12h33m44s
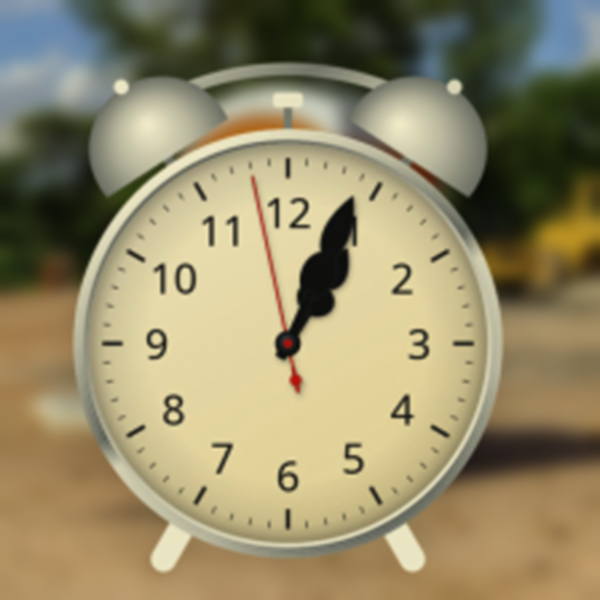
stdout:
1h03m58s
